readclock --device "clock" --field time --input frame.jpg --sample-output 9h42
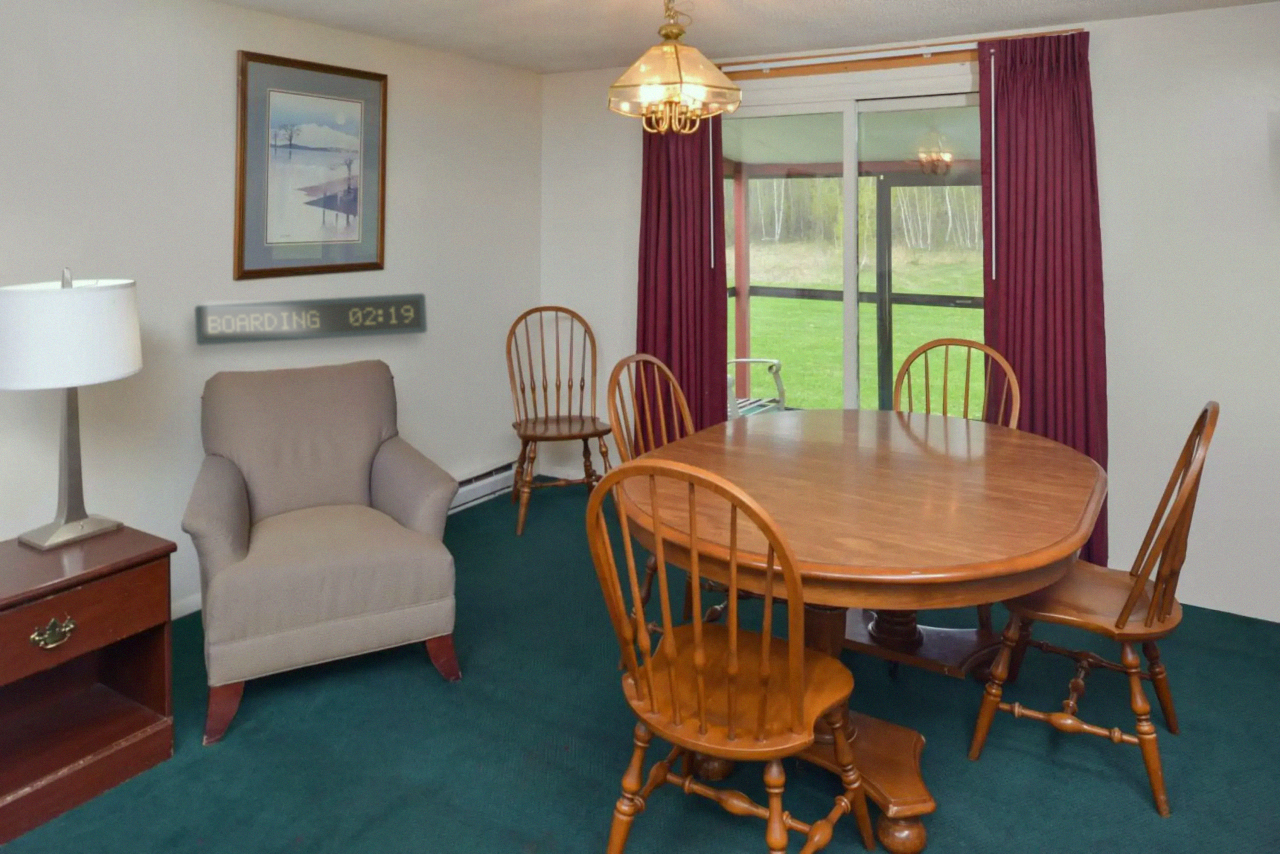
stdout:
2h19
